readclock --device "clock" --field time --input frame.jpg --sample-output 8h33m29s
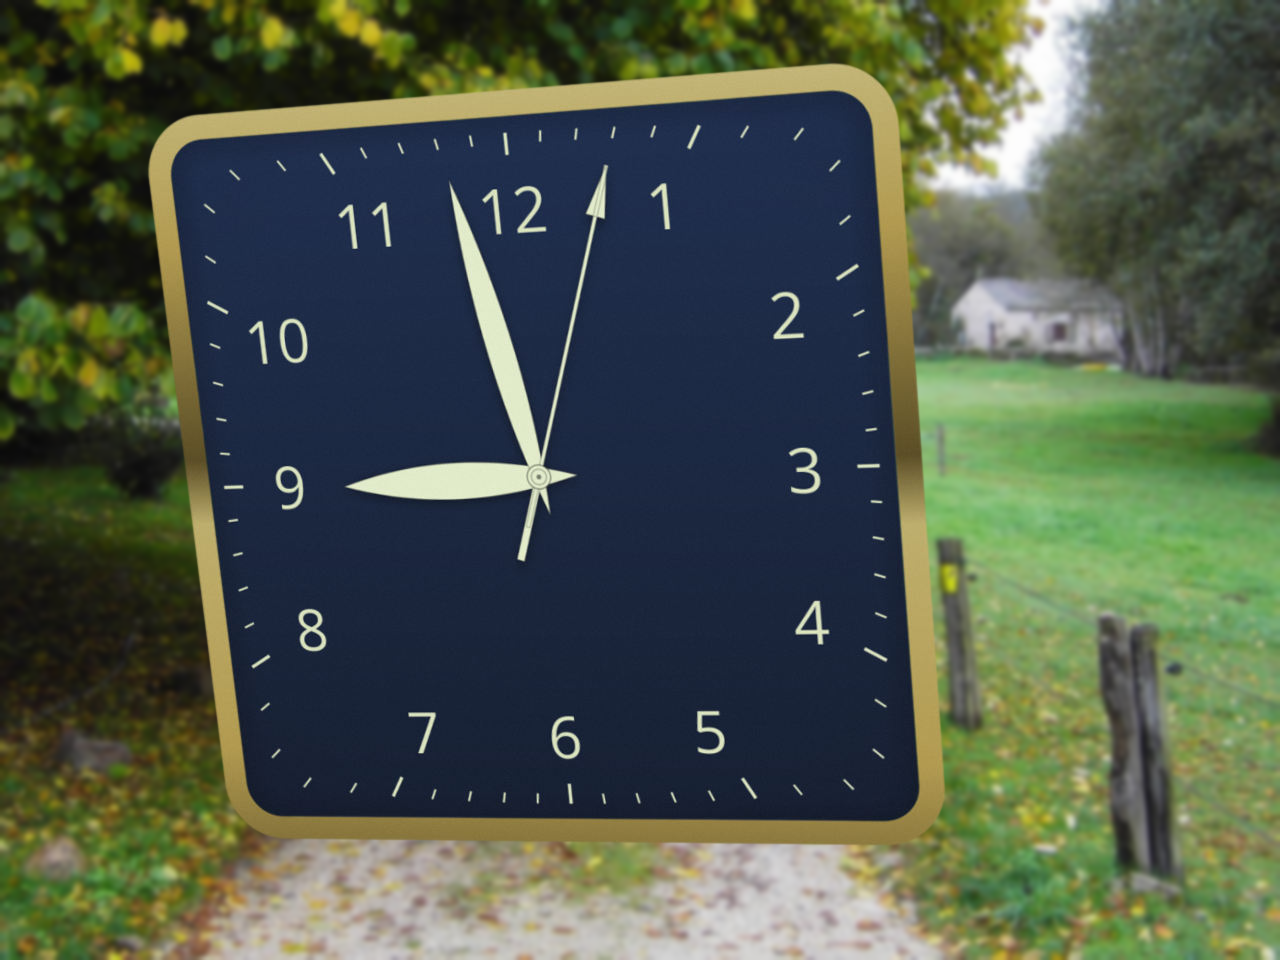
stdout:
8h58m03s
